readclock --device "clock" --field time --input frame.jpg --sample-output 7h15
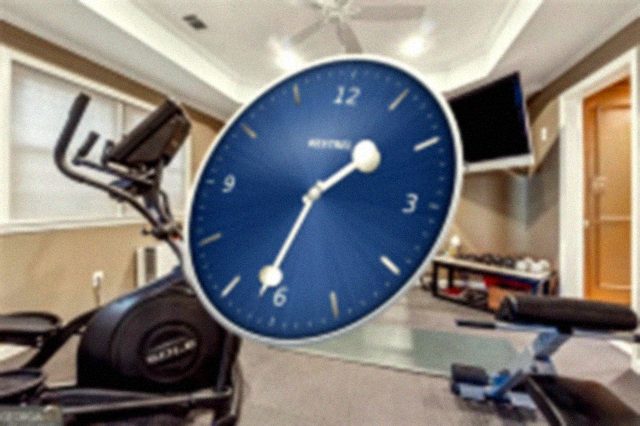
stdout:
1h32
